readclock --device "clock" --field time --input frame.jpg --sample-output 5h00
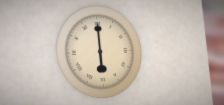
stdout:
6h00
